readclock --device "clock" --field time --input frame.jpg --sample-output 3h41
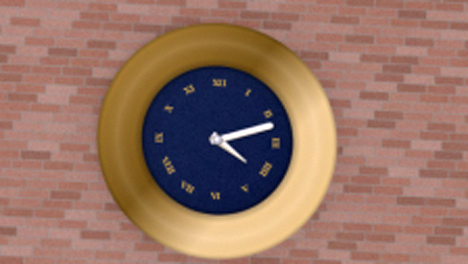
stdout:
4h12
